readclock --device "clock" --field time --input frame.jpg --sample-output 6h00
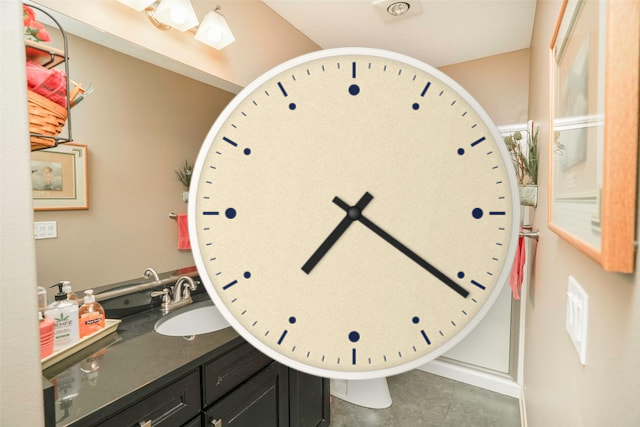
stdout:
7h21
